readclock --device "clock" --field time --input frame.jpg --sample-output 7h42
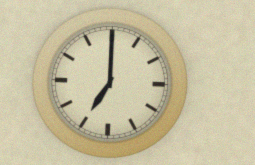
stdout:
7h00
